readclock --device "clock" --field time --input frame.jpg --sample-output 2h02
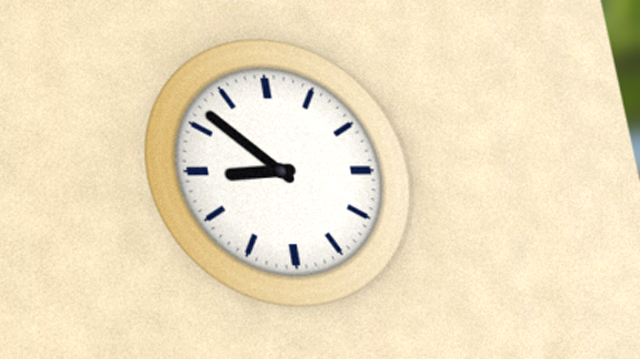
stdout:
8h52
